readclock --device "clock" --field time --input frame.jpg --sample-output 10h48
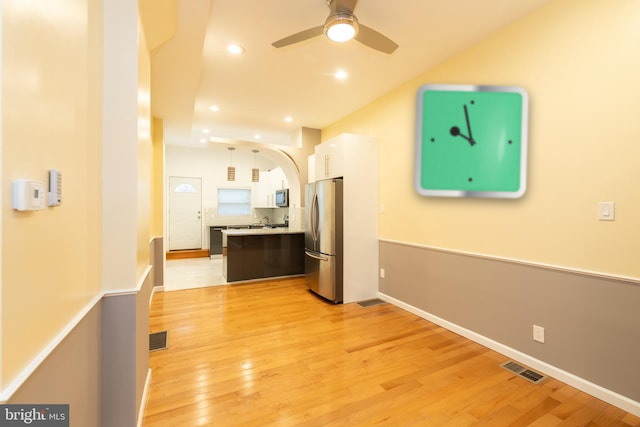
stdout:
9h58
